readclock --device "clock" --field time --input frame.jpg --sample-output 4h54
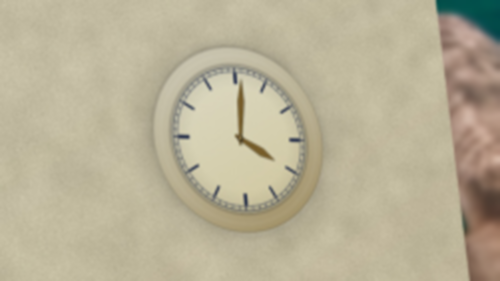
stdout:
4h01
